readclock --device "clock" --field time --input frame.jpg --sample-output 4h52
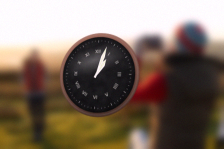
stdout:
1h03
